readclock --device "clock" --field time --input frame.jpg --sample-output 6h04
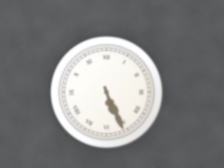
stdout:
5h26
